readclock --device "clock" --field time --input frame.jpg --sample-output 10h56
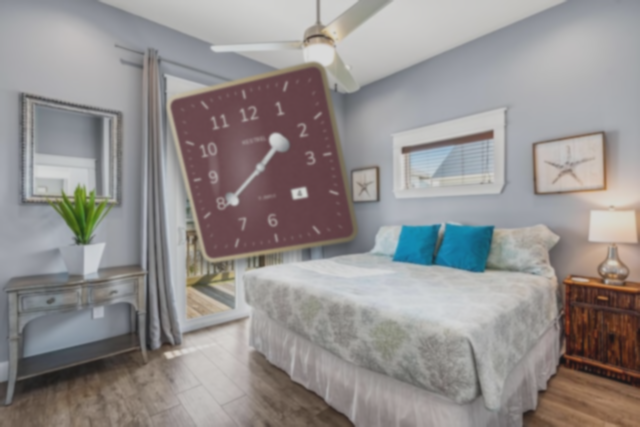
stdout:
1h39
